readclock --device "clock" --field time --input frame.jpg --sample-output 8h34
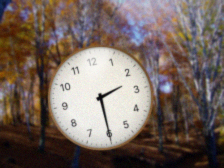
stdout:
2h30
